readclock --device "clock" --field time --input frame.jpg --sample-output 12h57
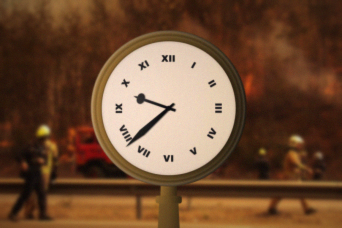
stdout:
9h38
